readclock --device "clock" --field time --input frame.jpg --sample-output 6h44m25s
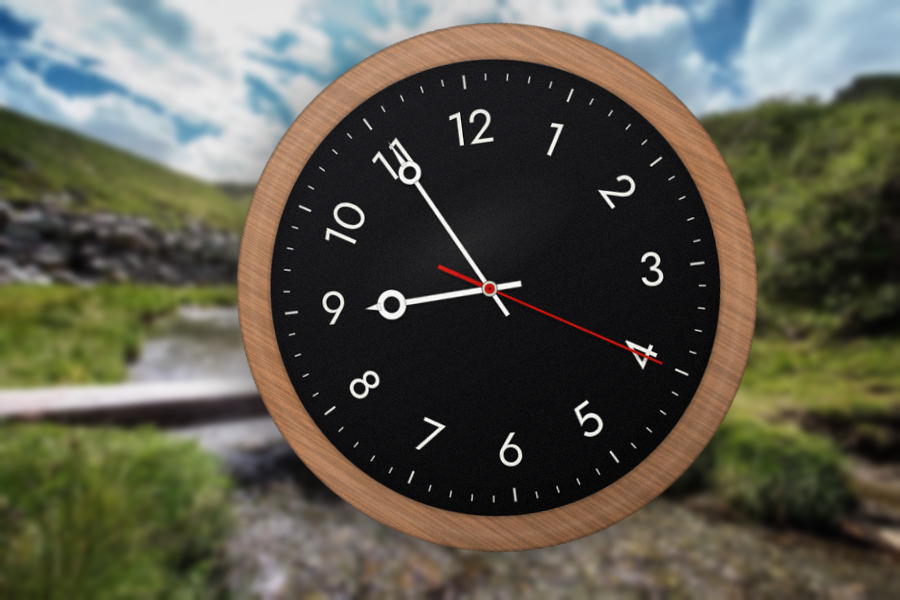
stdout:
8h55m20s
